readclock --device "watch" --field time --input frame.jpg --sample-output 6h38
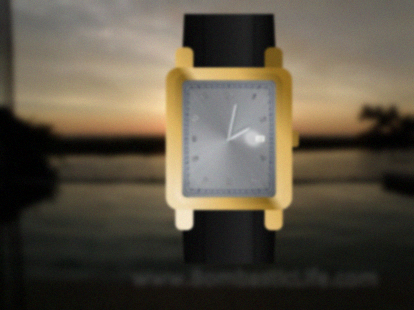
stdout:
2h02
